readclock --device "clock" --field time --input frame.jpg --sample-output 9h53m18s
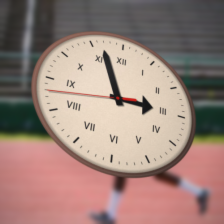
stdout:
2h56m43s
